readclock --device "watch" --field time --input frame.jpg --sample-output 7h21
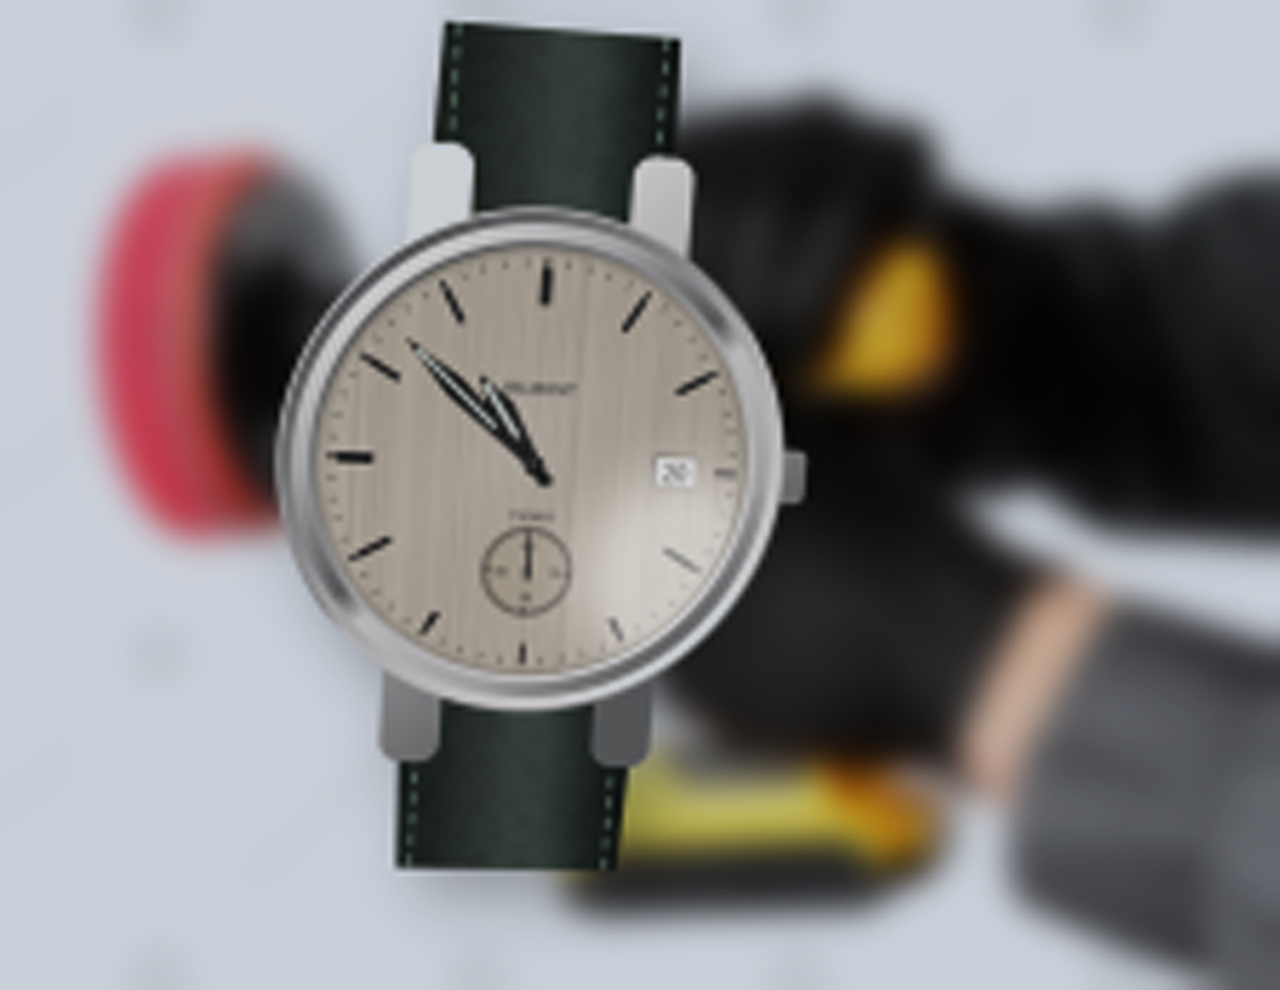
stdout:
10h52
